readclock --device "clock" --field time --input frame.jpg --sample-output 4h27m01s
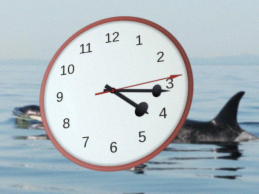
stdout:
4h16m14s
